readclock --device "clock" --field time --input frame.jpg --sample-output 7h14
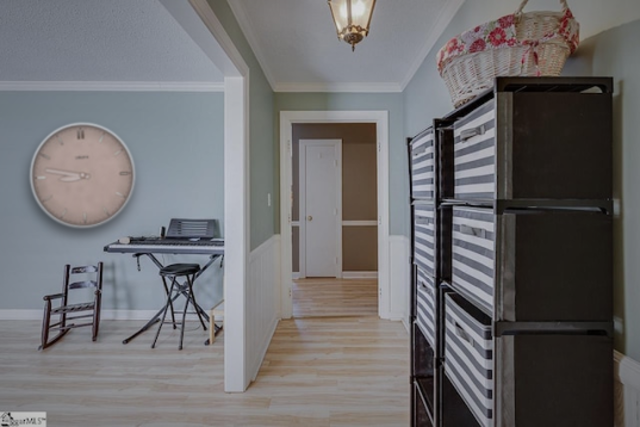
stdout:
8h47
